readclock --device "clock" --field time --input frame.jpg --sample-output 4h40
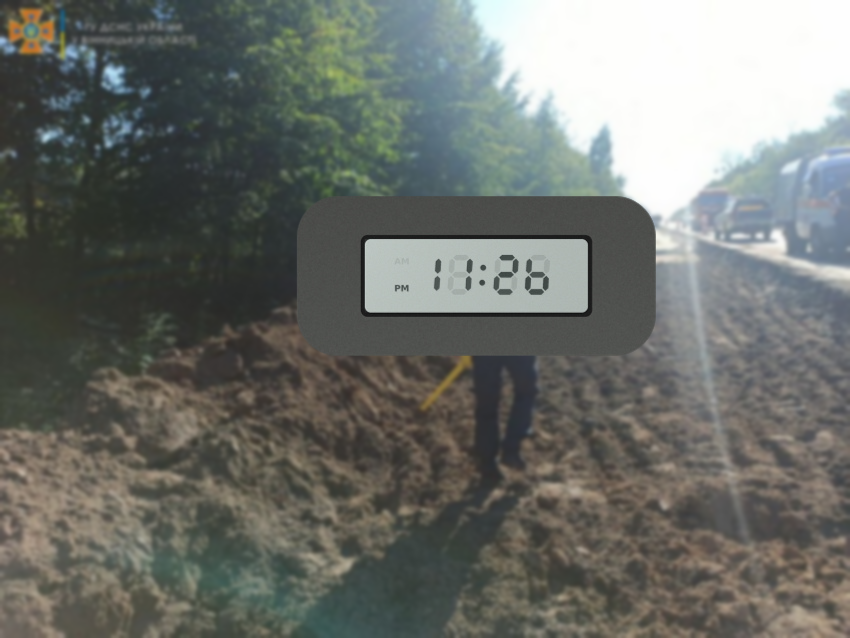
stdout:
11h26
